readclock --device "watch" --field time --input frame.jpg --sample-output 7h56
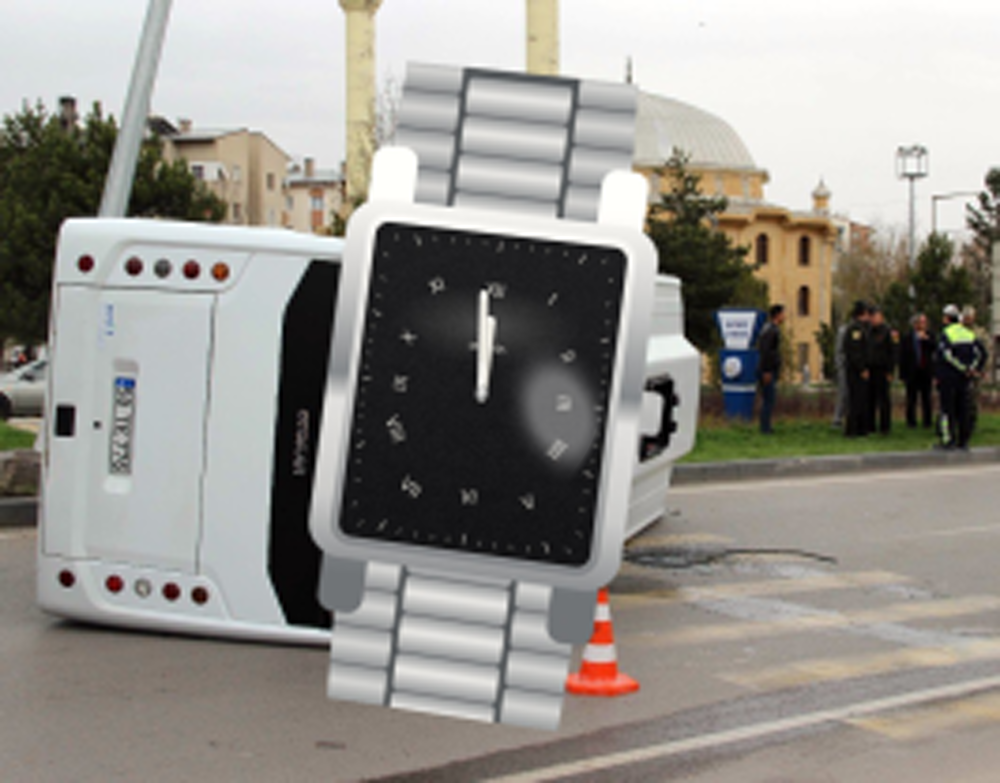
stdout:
11h59
